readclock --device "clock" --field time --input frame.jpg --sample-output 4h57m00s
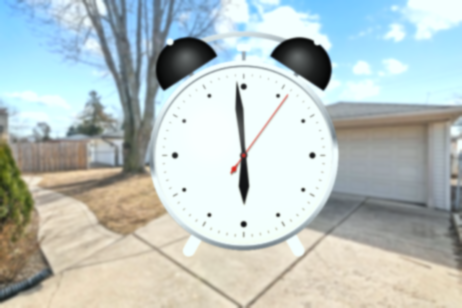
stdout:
5h59m06s
